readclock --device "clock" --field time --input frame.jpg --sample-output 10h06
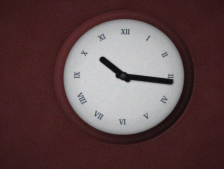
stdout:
10h16
